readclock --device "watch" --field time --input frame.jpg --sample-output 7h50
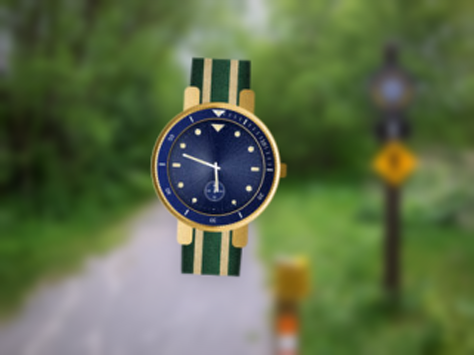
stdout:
5h48
